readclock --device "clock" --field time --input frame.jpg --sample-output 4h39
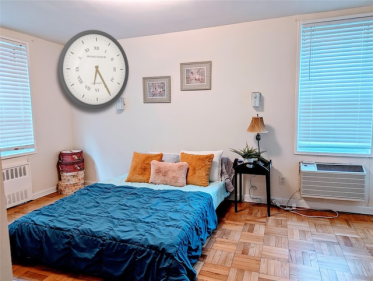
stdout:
6h25
